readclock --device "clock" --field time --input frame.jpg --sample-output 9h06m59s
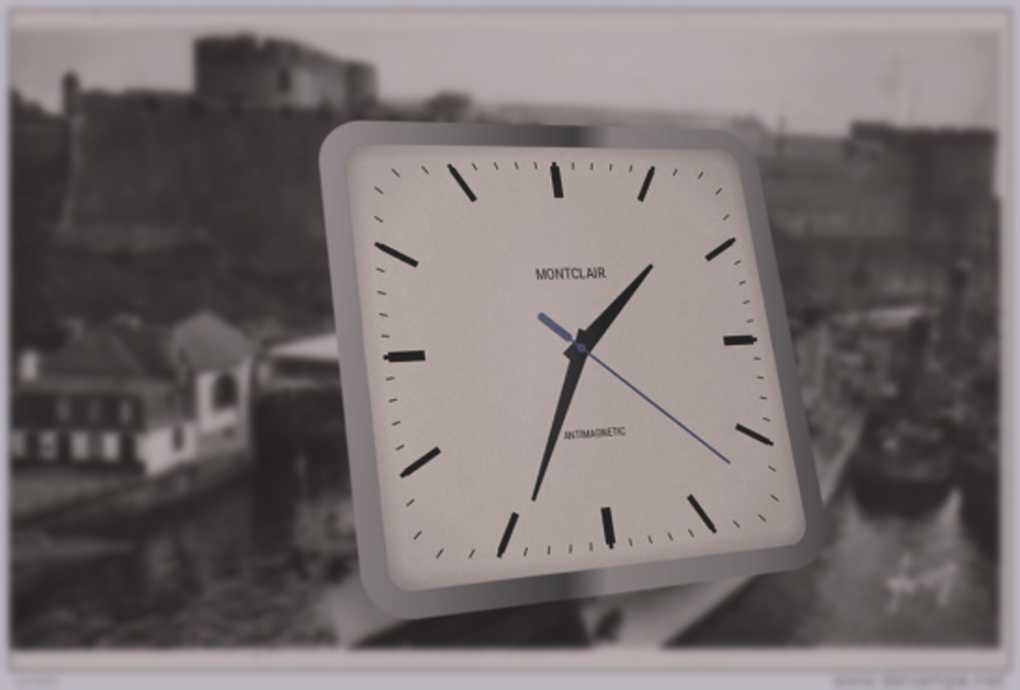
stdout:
1h34m22s
